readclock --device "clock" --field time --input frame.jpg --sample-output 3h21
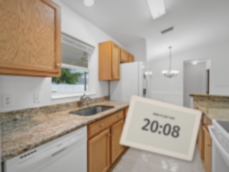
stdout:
20h08
